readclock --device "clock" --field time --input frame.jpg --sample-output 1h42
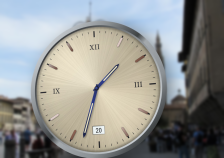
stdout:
1h33
